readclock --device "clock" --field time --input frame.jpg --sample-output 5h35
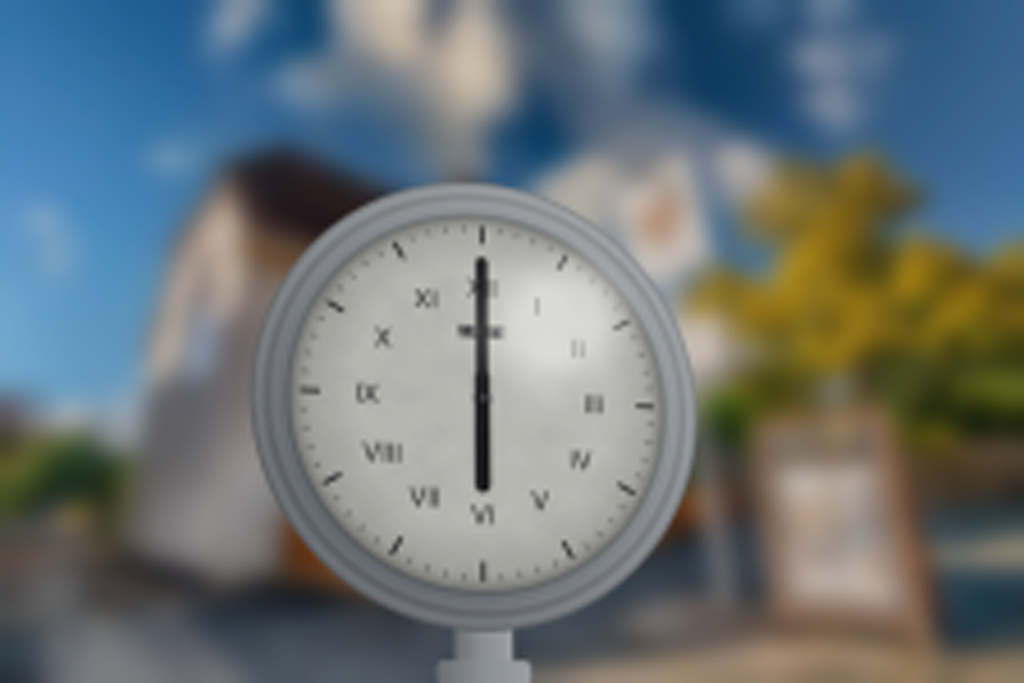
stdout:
6h00
